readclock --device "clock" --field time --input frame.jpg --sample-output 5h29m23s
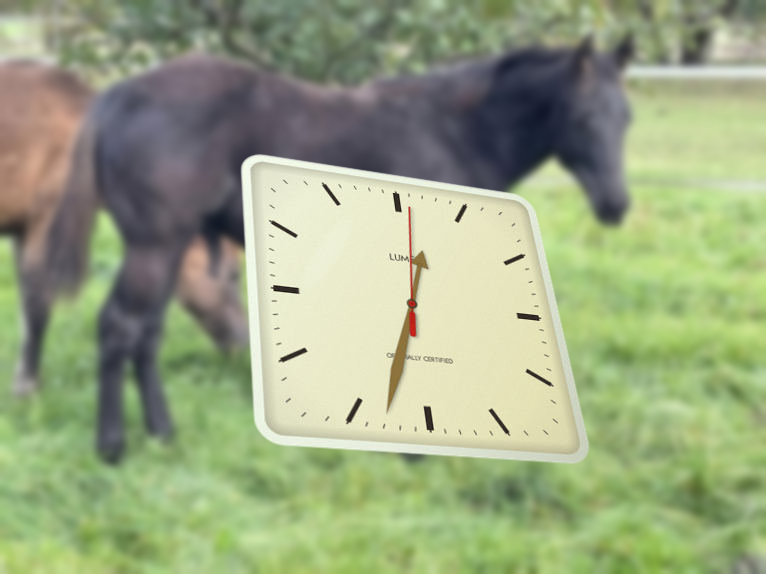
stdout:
12h33m01s
